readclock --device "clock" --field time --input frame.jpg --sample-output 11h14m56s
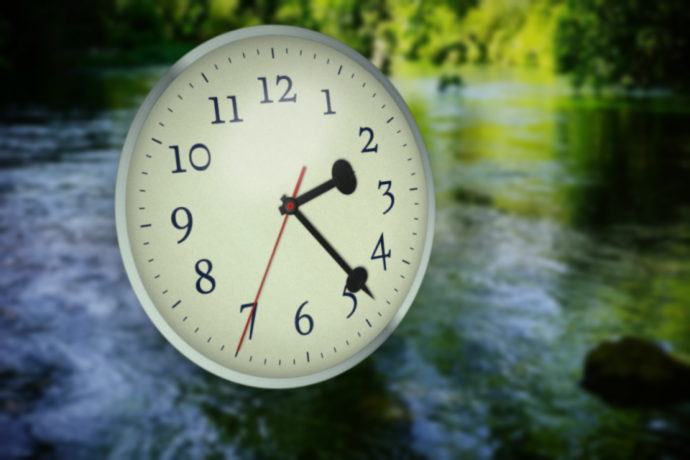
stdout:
2h23m35s
